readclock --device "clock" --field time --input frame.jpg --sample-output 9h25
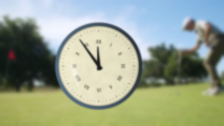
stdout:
11h54
